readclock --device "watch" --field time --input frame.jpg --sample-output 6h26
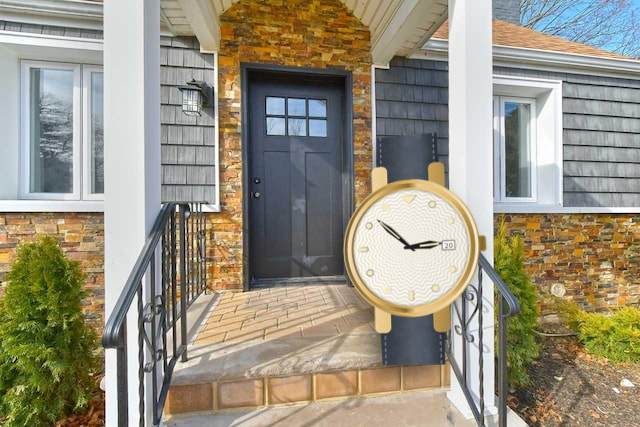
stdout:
2h52
